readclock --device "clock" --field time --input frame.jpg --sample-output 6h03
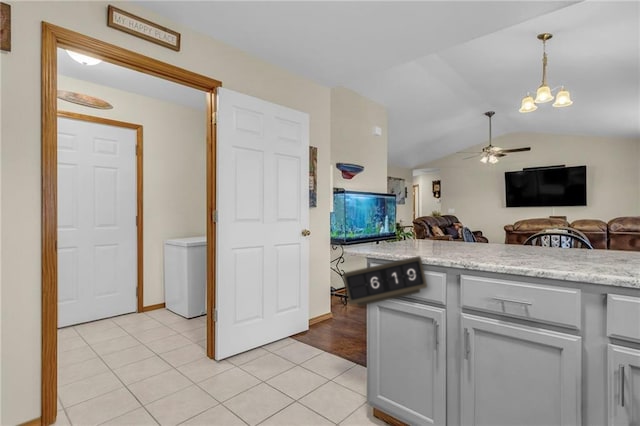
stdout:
6h19
